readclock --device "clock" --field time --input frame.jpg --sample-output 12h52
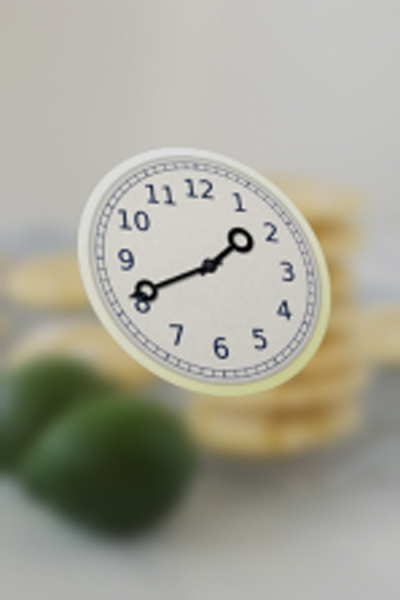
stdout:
1h41
